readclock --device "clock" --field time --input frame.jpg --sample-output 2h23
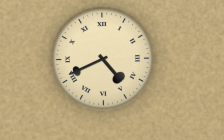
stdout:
4h41
